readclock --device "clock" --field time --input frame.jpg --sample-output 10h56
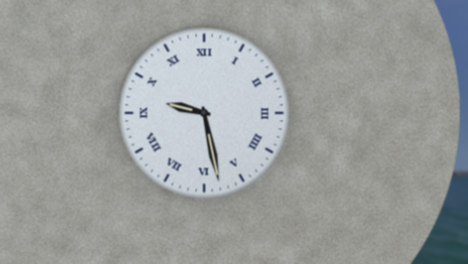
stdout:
9h28
